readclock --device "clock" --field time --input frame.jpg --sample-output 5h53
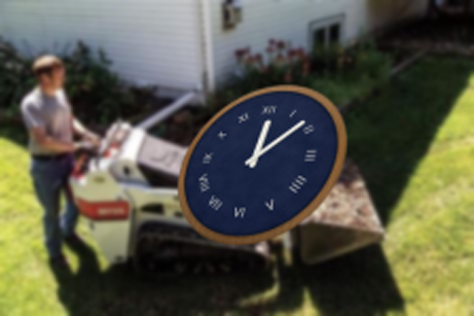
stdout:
12h08
